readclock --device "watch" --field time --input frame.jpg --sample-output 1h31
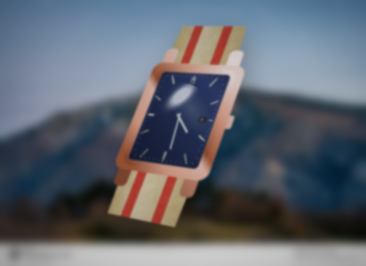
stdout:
4h29
